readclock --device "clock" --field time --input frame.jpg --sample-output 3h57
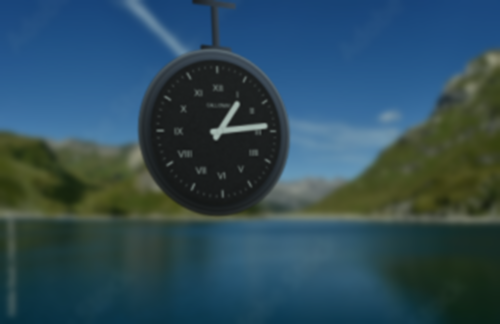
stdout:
1h14
